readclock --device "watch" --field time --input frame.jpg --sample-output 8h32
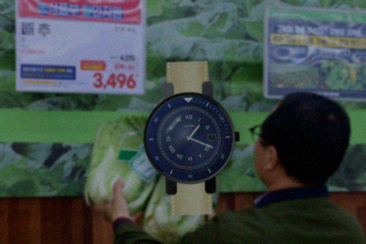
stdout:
1h19
